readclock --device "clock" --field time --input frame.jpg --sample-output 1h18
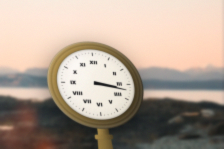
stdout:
3h17
